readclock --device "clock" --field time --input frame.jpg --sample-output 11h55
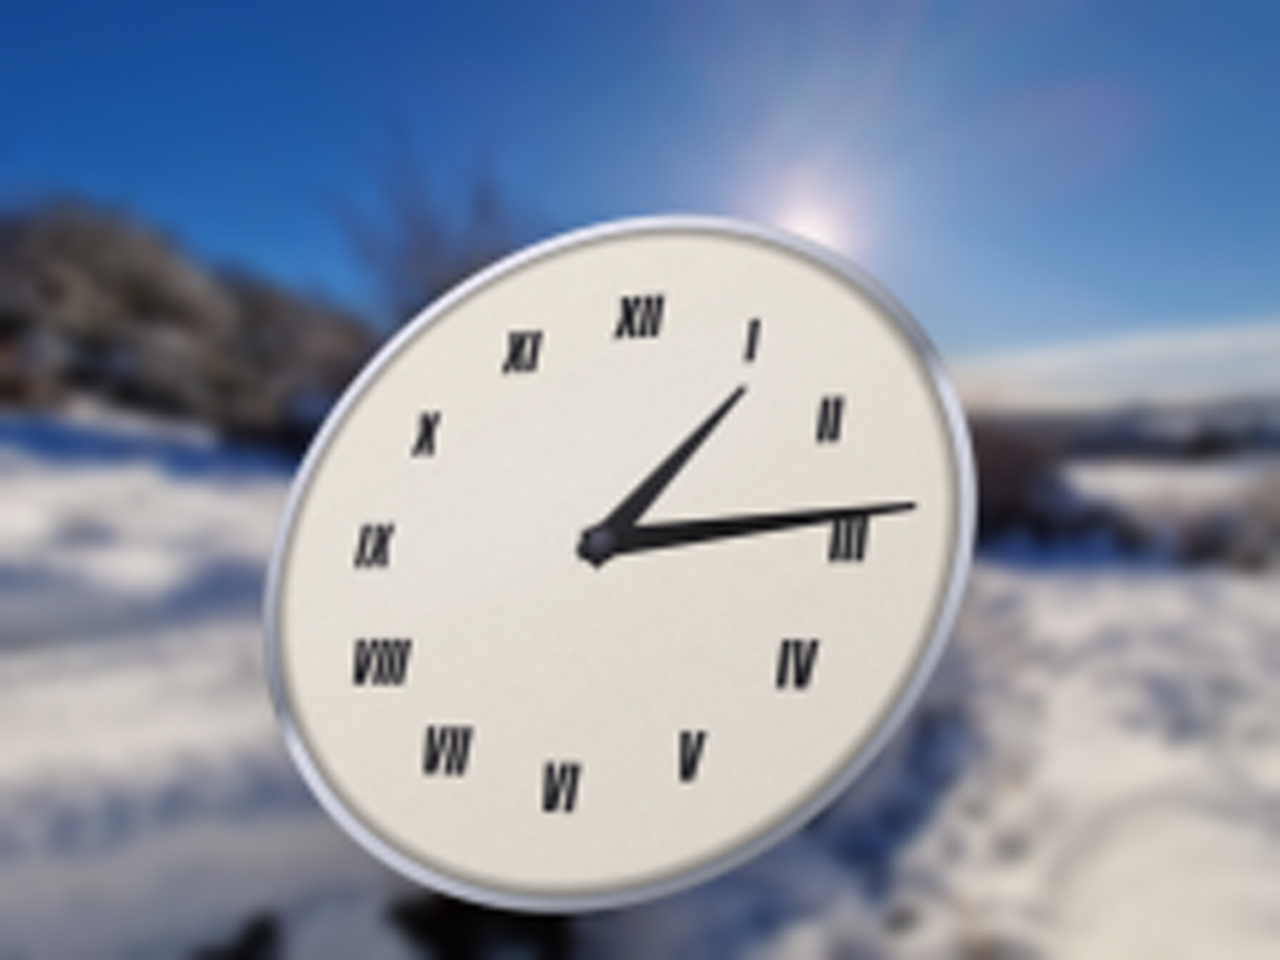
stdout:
1h14
